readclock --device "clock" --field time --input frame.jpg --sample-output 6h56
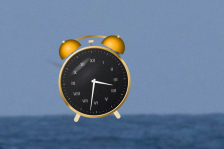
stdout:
3h32
